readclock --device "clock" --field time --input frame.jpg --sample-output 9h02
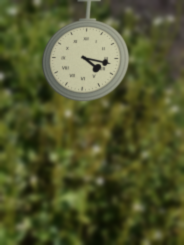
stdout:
4h17
